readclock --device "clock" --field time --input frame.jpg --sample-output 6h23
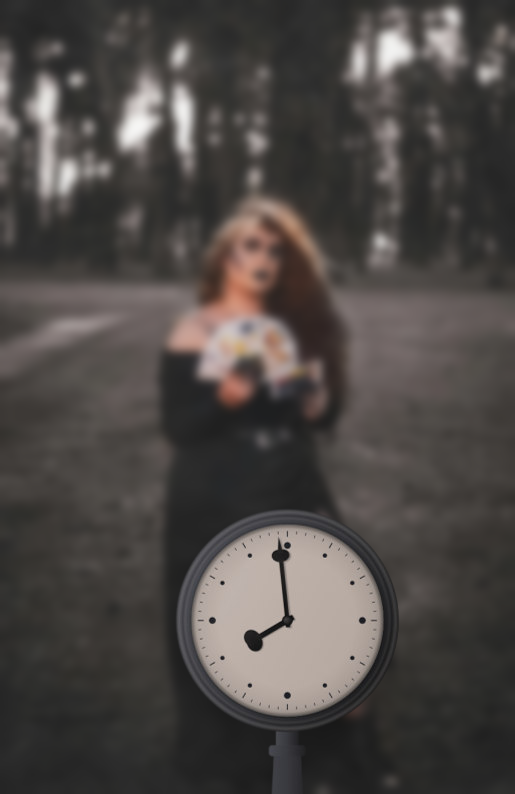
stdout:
7h59
